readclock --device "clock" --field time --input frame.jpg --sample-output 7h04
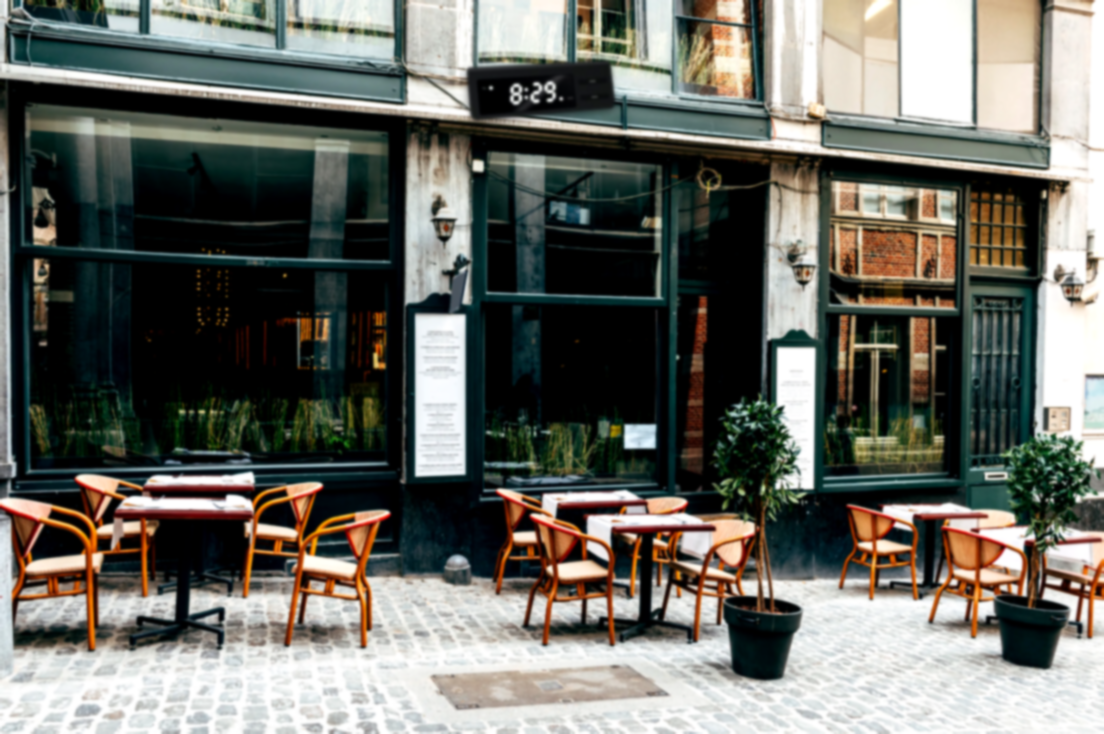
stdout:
8h29
